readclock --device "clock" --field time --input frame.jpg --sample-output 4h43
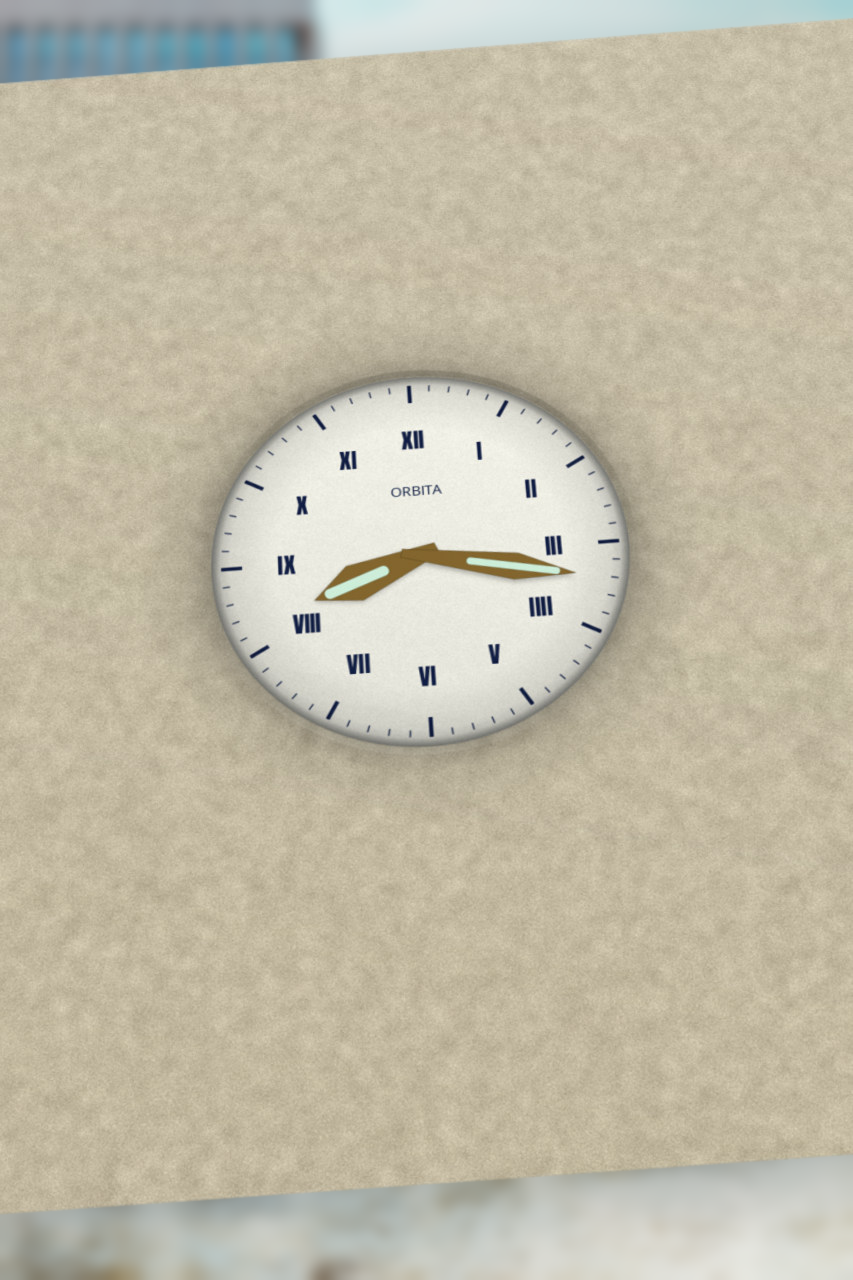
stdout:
8h17
